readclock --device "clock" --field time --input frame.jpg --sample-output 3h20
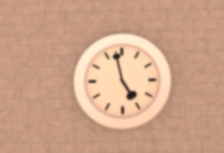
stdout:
4h58
